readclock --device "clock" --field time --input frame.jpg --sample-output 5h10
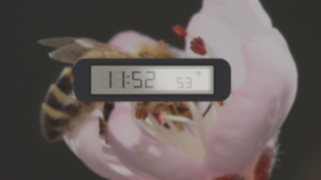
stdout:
11h52
